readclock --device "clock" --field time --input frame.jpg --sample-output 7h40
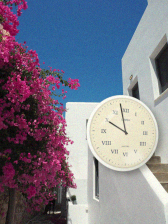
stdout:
9h58
